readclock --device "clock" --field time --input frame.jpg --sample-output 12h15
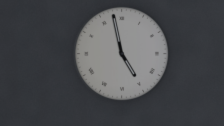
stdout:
4h58
